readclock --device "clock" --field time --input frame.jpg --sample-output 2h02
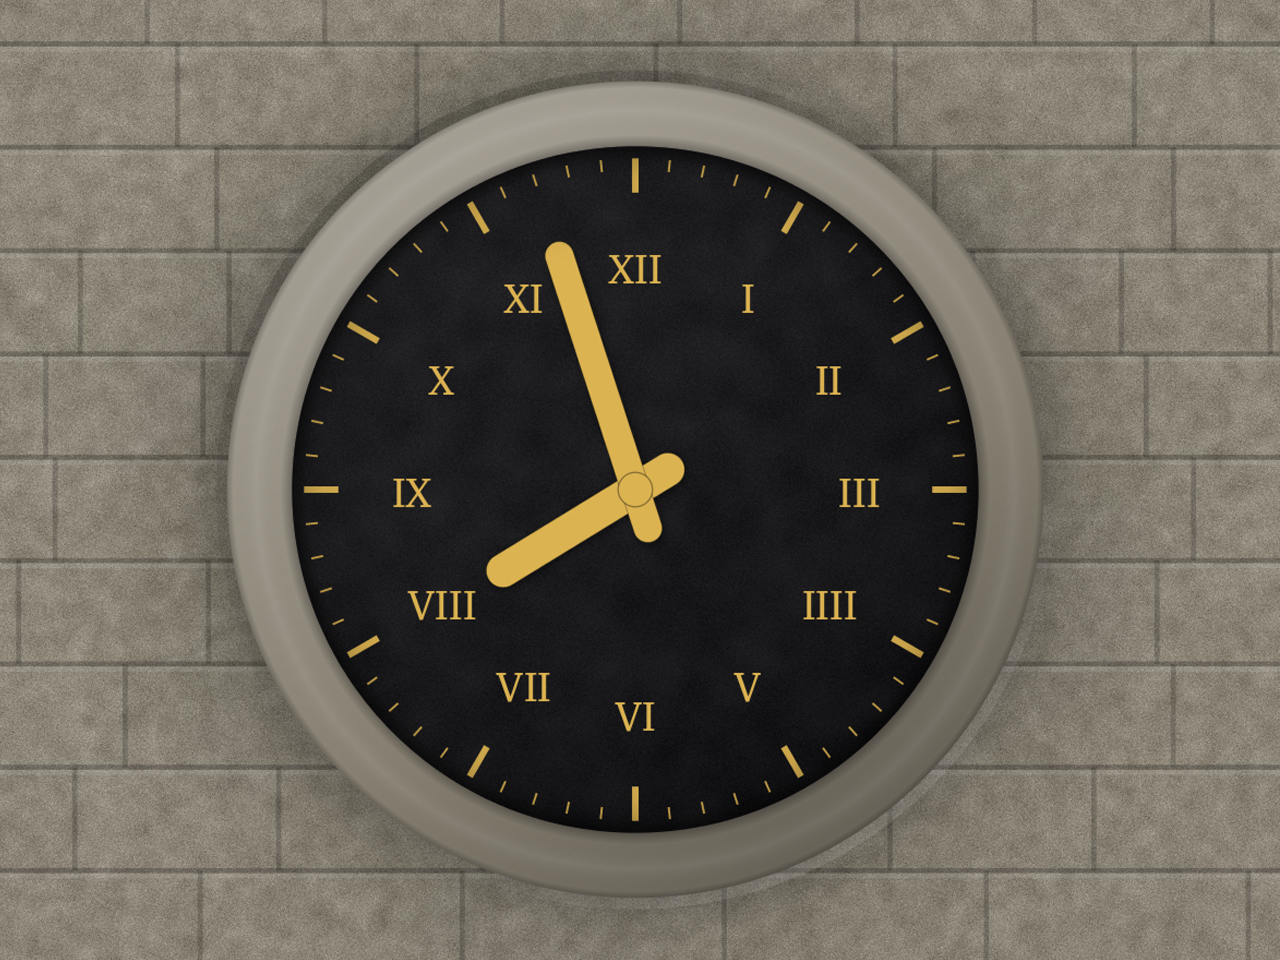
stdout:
7h57
